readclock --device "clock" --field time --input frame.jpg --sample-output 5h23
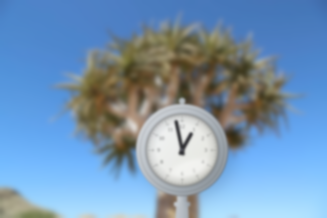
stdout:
12h58
